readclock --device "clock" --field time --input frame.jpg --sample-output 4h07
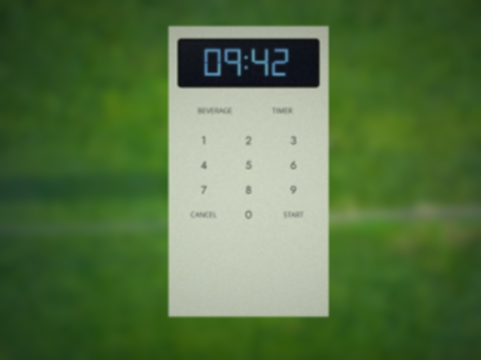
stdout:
9h42
